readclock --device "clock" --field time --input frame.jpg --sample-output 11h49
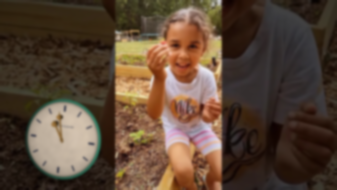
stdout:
10h58
